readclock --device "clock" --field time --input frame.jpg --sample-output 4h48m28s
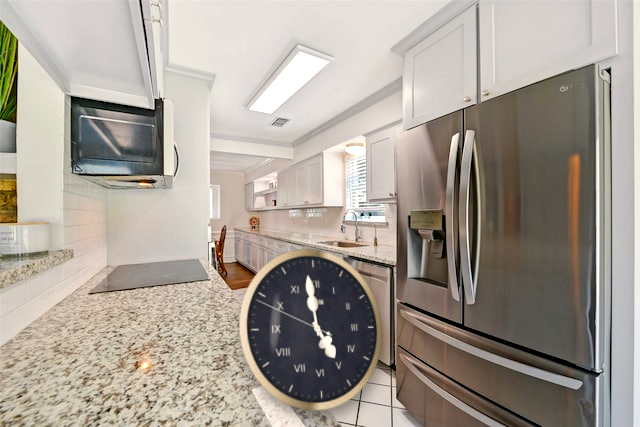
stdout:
4h58m49s
